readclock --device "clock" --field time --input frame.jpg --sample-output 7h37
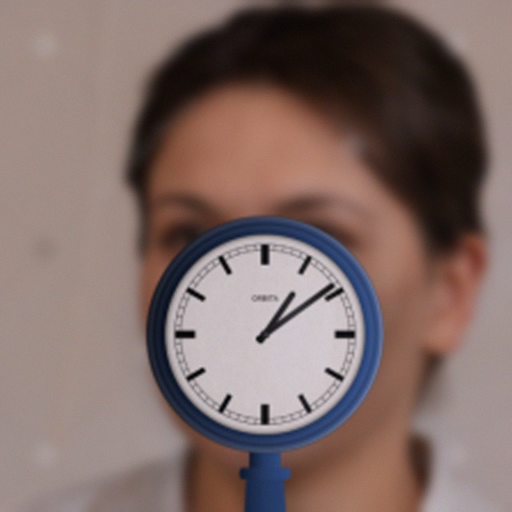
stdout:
1h09
